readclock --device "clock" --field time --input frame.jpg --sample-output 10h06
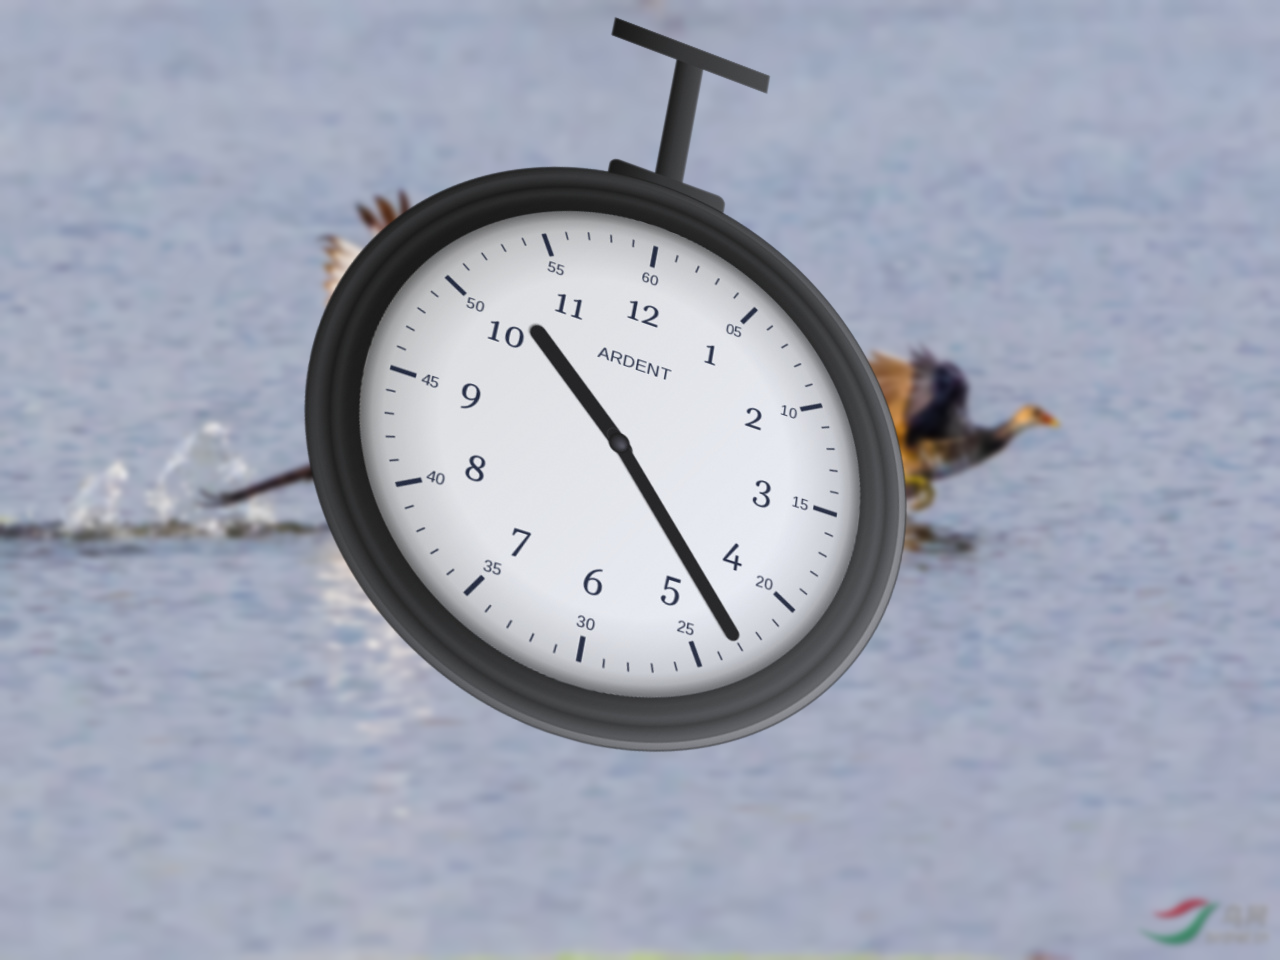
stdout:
10h23
